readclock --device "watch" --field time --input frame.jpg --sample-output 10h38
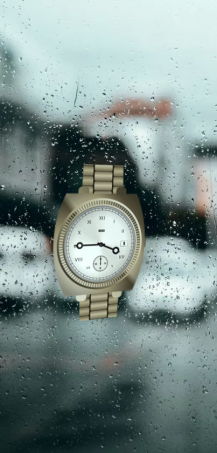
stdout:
3h45
